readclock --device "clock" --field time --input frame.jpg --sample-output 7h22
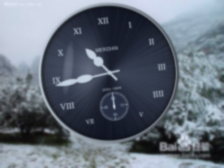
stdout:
10h44
